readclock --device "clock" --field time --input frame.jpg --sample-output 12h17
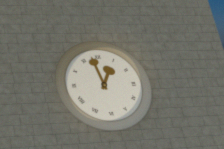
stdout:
12h58
